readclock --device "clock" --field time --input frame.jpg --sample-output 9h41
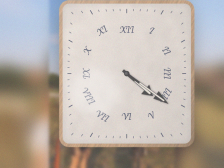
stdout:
4h21
